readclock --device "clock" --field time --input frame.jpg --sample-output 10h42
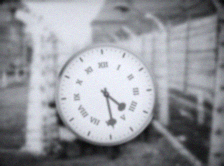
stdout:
4h29
